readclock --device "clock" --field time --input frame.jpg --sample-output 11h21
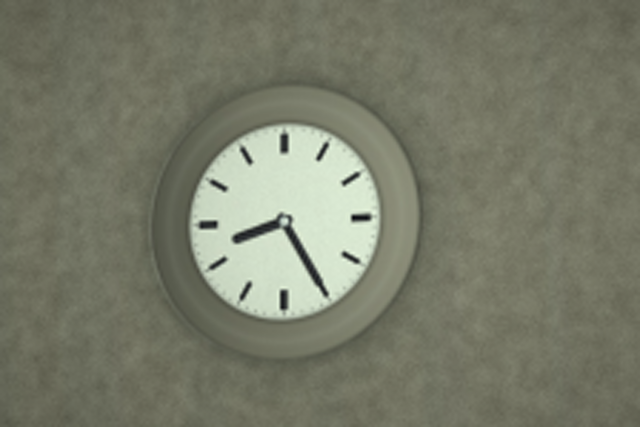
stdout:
8h25
